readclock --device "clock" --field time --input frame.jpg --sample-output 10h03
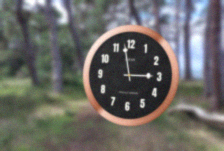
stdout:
2h58
